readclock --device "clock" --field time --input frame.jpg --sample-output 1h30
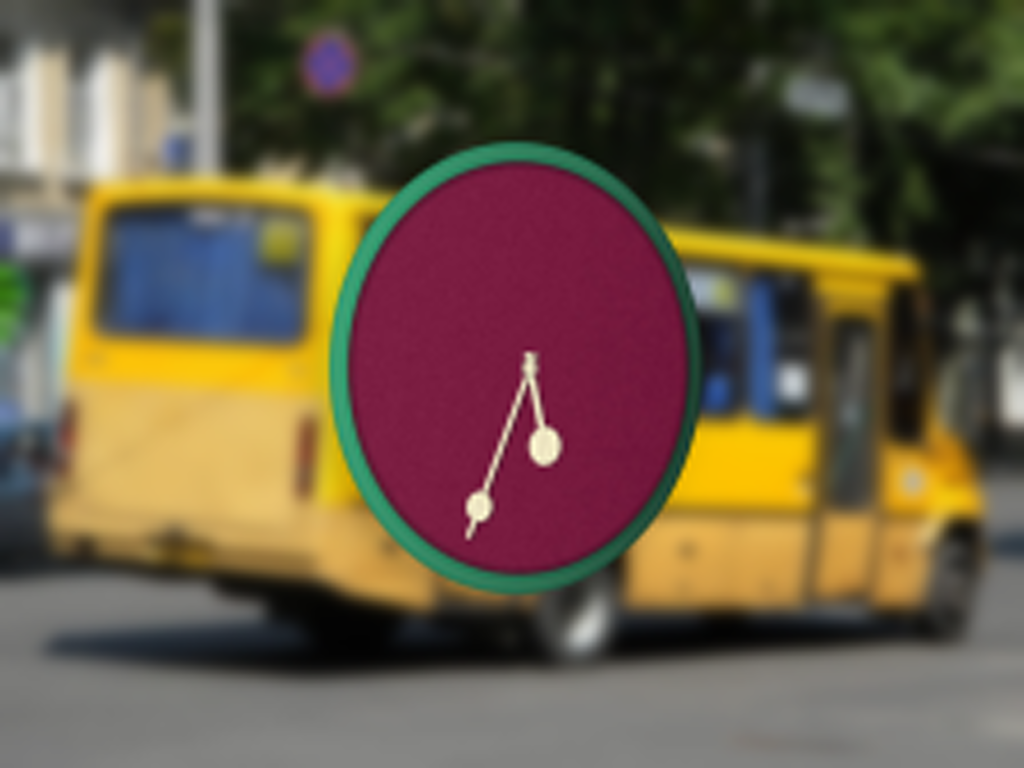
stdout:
5h34
